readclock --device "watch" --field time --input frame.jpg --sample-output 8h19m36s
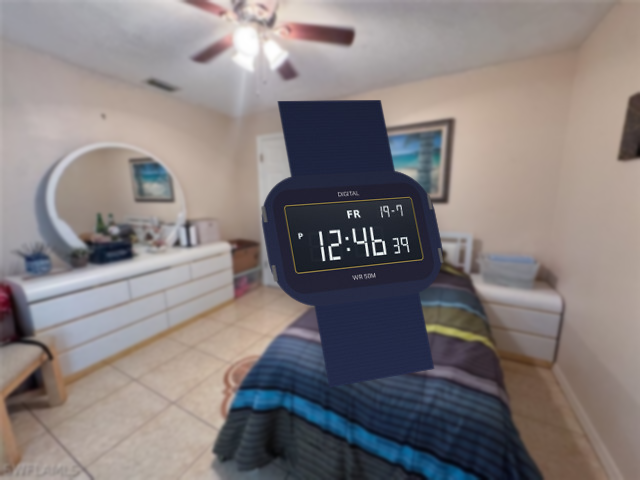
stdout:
12h46m39s
